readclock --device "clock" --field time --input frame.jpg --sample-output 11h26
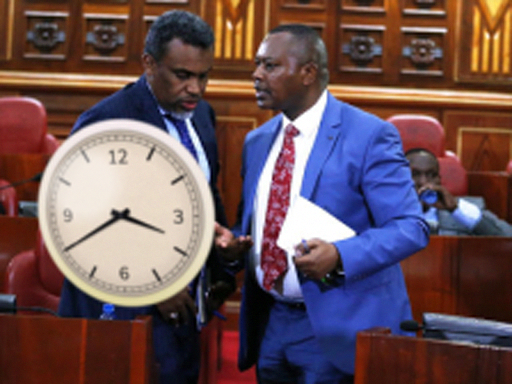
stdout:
3h40
